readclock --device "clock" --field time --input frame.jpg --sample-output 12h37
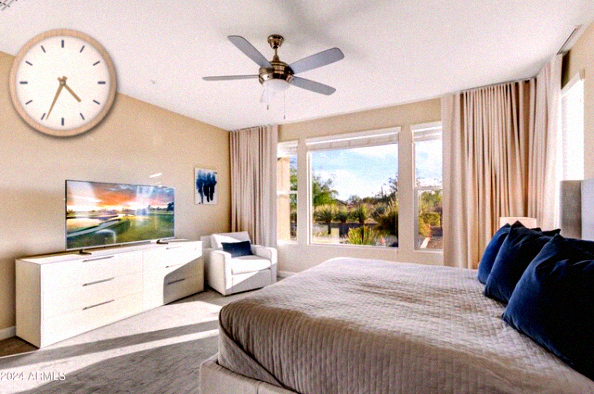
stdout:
4h34
